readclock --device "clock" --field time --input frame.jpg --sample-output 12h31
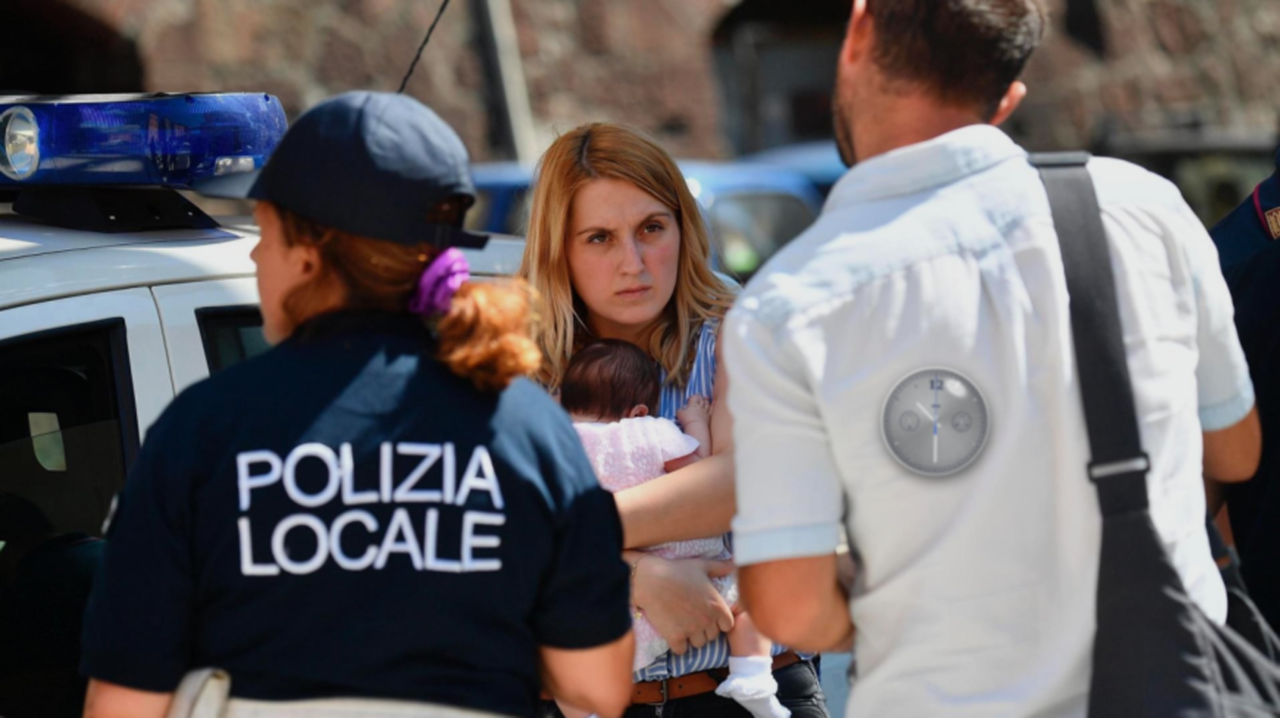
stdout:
10h30
